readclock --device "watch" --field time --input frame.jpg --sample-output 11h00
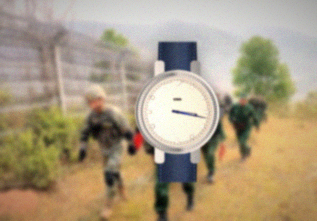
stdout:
3h17
